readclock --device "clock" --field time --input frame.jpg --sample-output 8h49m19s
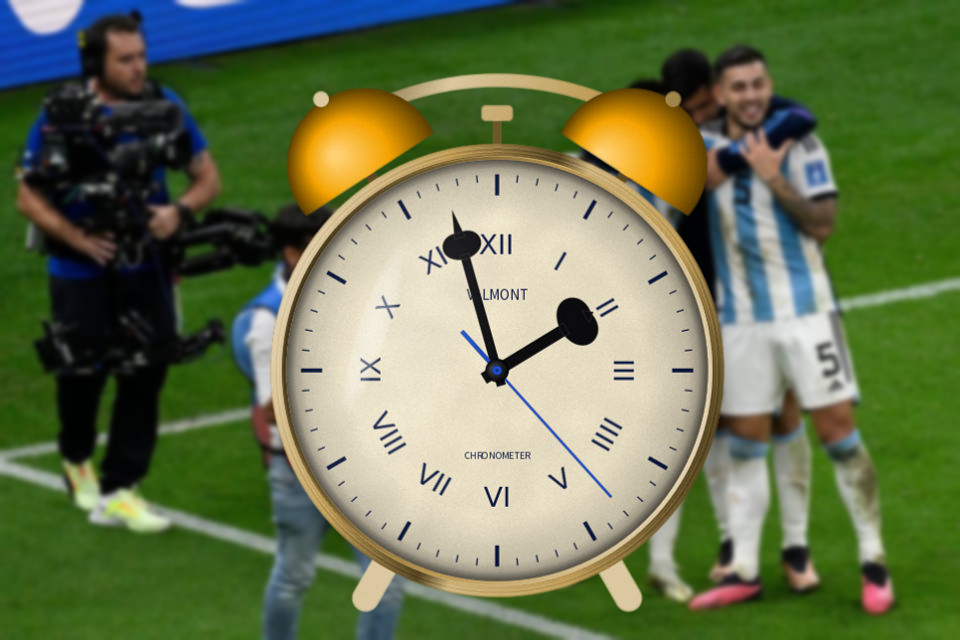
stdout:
1h57m23s
